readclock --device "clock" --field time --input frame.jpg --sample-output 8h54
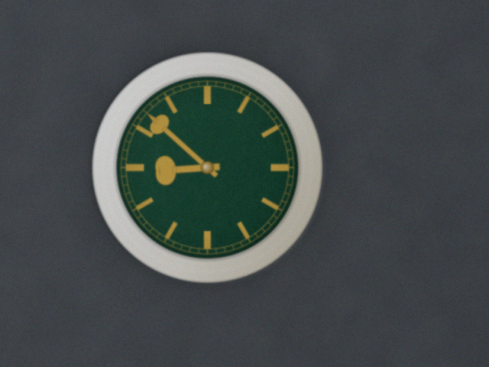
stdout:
8h52
